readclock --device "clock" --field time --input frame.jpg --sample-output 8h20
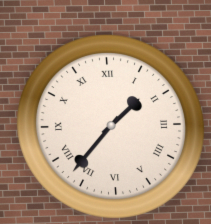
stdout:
1h37
